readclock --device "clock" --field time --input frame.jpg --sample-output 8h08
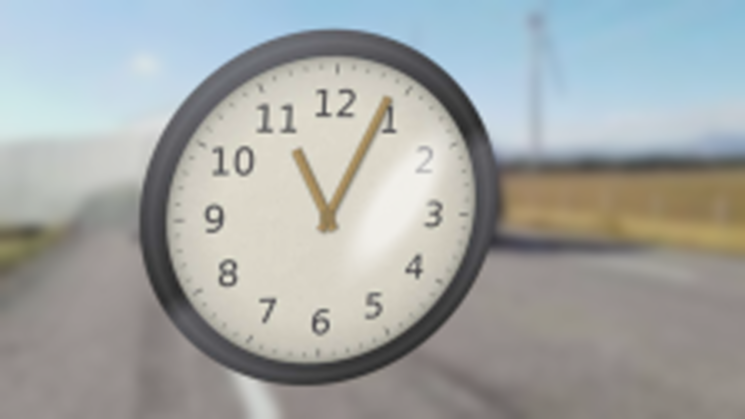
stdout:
11h04
